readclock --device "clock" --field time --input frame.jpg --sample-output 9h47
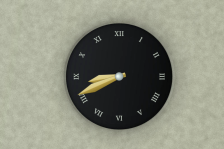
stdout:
8h41
